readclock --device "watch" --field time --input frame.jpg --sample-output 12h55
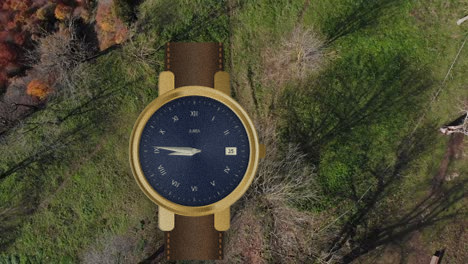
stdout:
8h46
